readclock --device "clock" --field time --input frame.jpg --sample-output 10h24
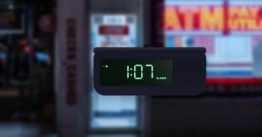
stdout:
1h07
